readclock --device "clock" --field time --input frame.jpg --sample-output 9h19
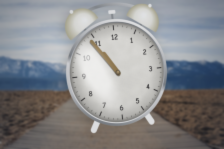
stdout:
10h54
